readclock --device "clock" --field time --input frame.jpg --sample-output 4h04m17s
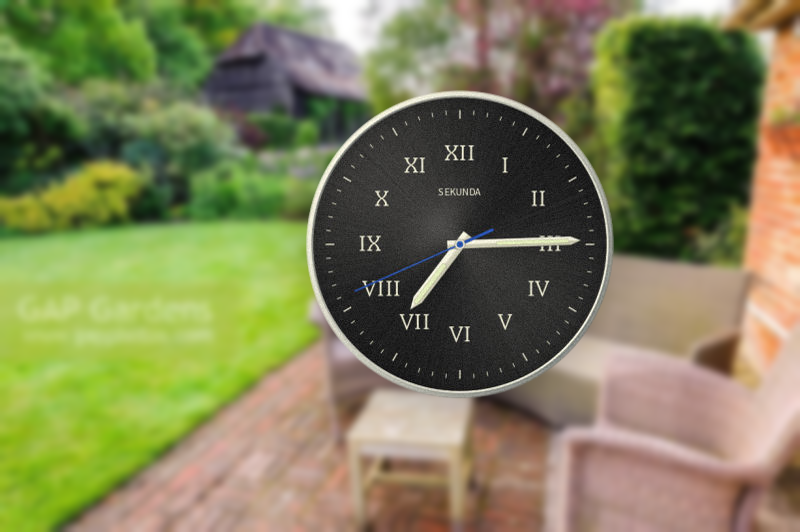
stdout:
7h14m41s
